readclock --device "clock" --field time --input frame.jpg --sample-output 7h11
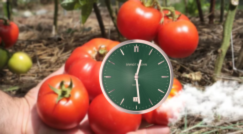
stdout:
12h29
